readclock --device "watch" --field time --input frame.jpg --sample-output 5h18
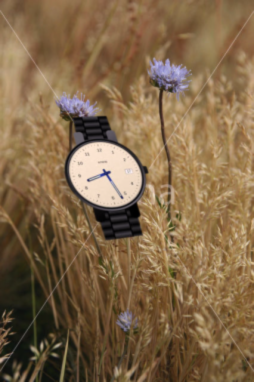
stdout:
8h27
